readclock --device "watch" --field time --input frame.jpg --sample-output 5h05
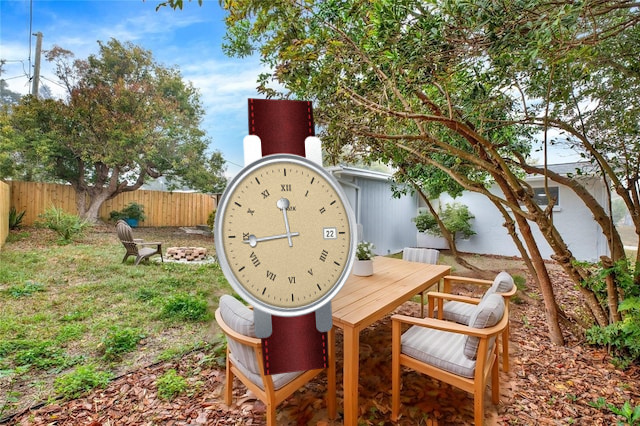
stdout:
11h44
